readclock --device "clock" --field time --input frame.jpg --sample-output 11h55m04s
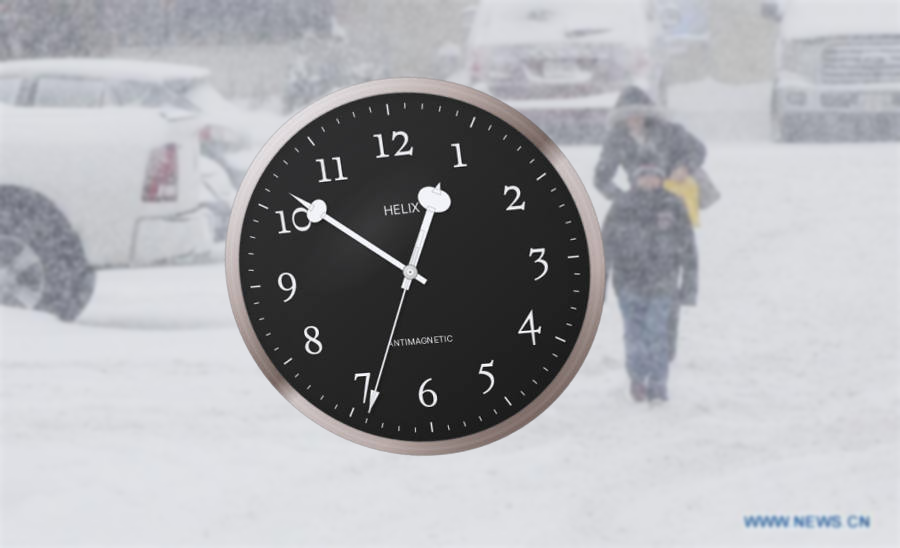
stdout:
12h51m34s
